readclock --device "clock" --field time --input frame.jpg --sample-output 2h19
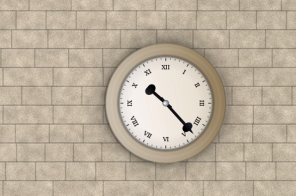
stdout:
10h23
